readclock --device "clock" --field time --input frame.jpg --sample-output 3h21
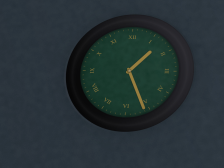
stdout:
1h26
